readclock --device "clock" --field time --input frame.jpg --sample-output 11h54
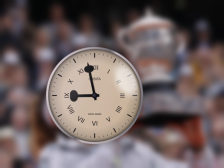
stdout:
8h58
